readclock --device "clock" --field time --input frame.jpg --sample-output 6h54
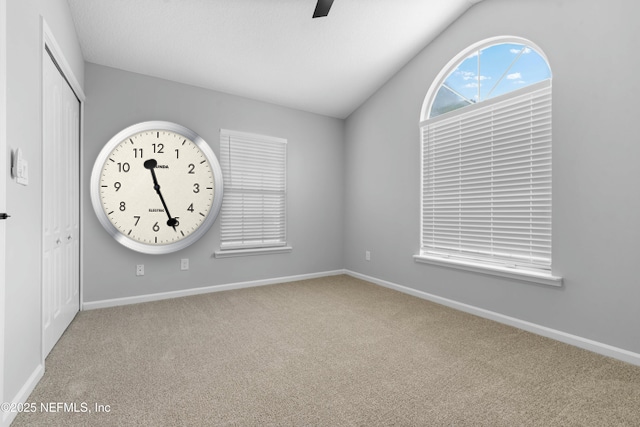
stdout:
11h26
